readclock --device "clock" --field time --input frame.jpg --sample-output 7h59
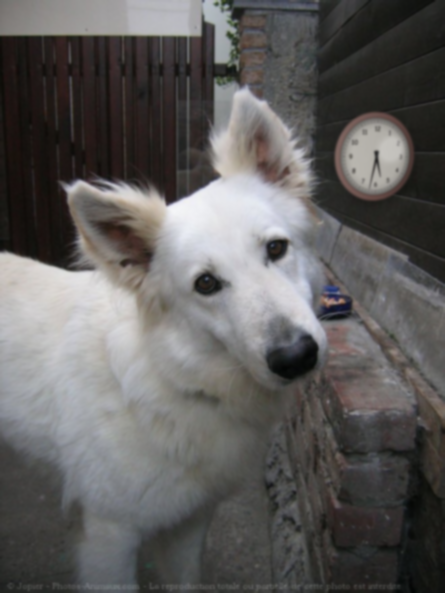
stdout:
5h32
